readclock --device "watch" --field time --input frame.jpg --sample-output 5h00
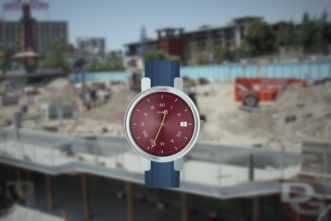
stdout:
12h34
